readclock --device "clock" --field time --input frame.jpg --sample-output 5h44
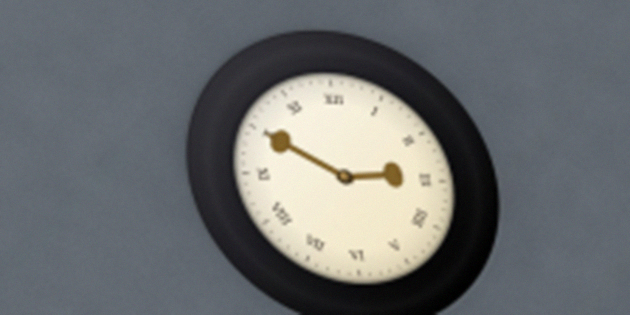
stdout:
2h50
